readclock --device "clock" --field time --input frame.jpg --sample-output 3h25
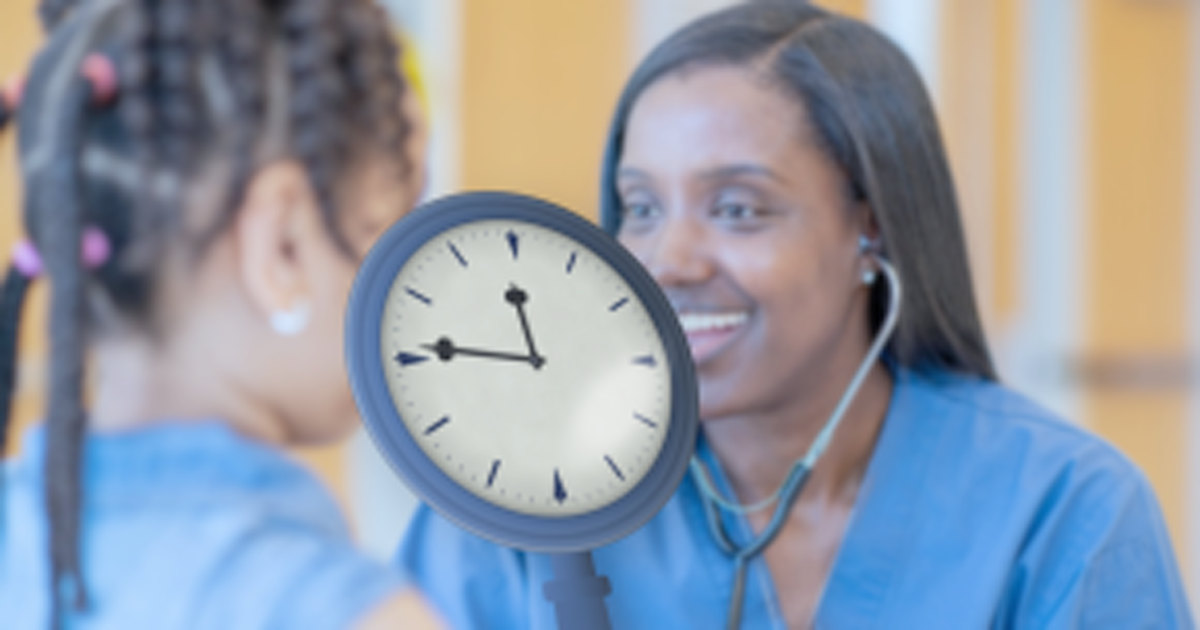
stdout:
11h46
